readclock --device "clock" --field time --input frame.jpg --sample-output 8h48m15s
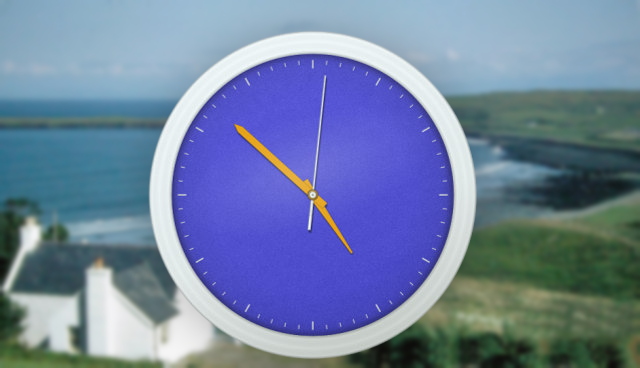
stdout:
4h52m01s
